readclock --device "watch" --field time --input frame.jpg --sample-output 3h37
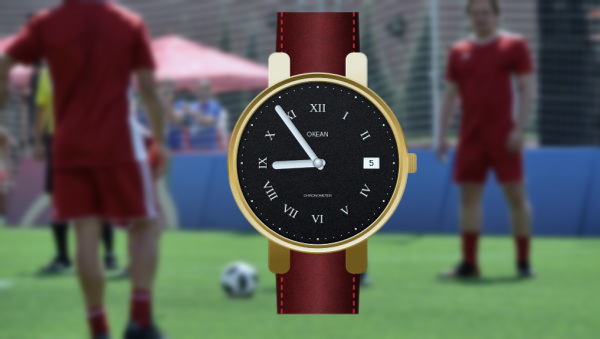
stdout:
8h54
